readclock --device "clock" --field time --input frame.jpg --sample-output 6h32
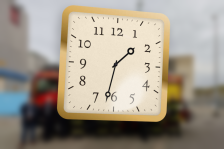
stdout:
1h32
